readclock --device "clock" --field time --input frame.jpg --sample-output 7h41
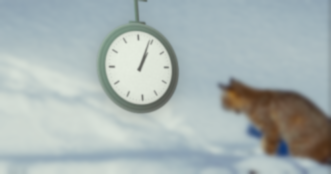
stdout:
1h04
